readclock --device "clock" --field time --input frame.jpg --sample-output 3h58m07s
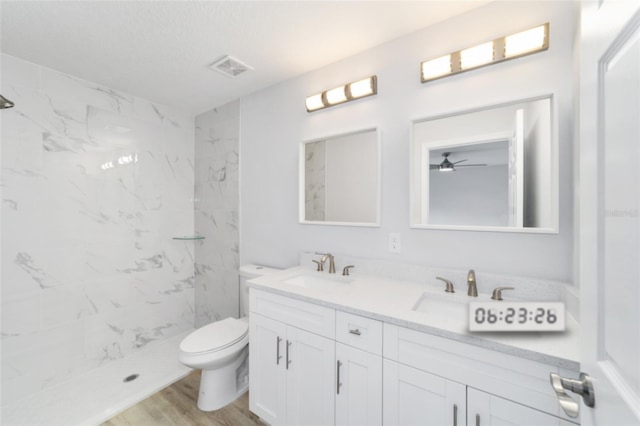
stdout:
6h23m26s
